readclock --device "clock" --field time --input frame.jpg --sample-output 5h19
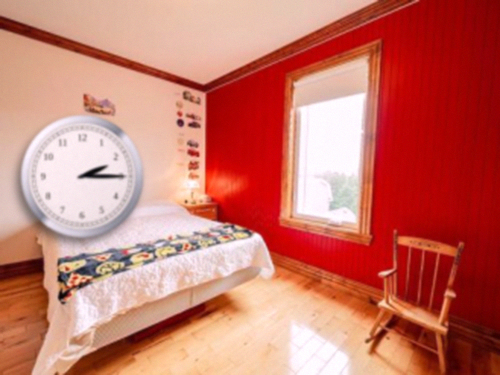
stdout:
2h15
